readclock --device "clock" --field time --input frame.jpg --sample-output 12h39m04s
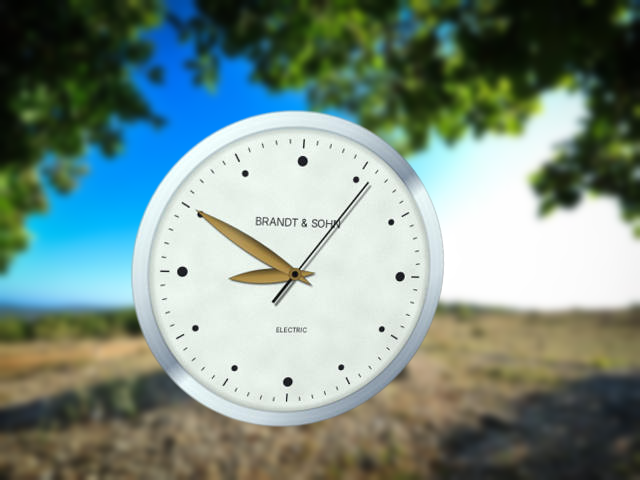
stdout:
8h50m06s
